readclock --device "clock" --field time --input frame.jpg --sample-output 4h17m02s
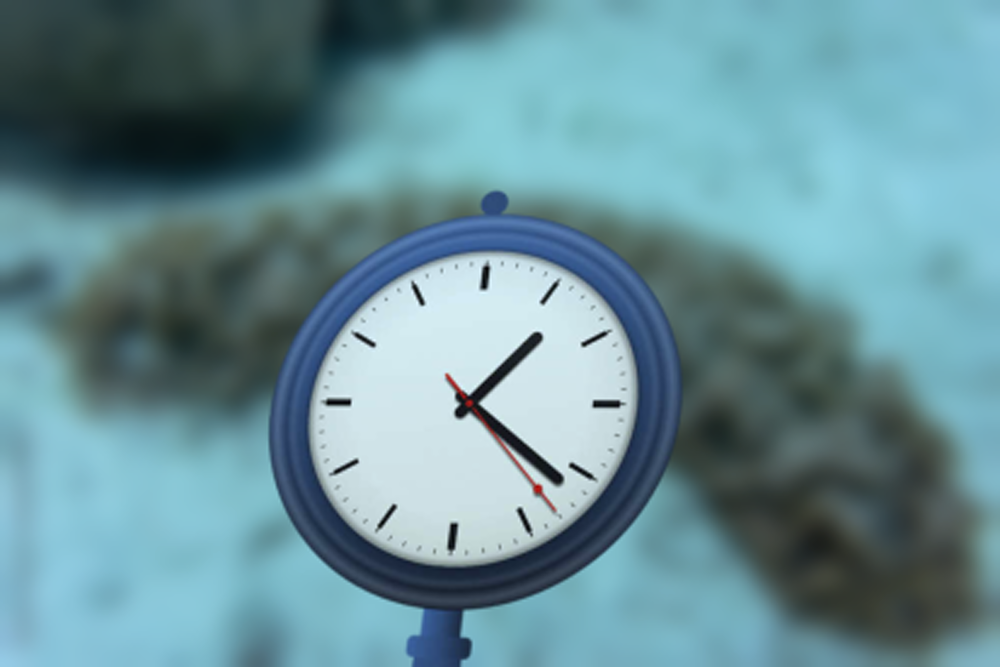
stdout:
1h21m23s
